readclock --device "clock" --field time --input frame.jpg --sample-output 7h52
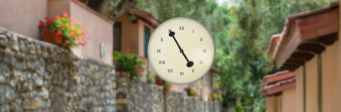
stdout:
4h55
